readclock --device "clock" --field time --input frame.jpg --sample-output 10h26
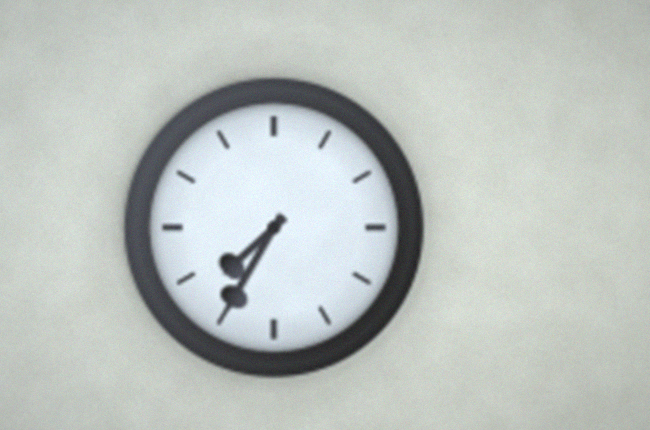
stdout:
7h35
